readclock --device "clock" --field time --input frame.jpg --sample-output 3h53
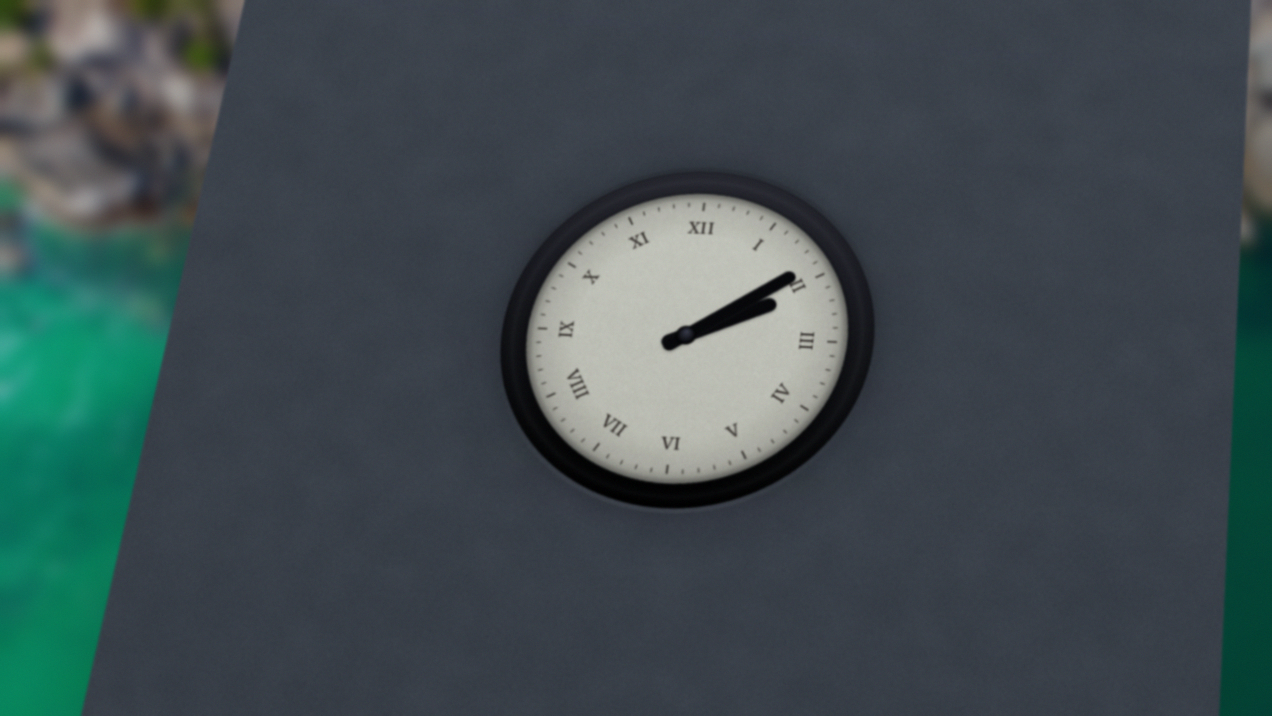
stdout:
2h09
